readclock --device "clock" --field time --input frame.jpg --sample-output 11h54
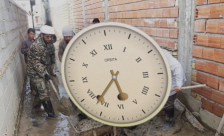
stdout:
5h37
